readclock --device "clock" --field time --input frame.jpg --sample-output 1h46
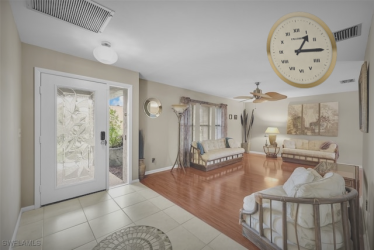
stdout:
1h15
